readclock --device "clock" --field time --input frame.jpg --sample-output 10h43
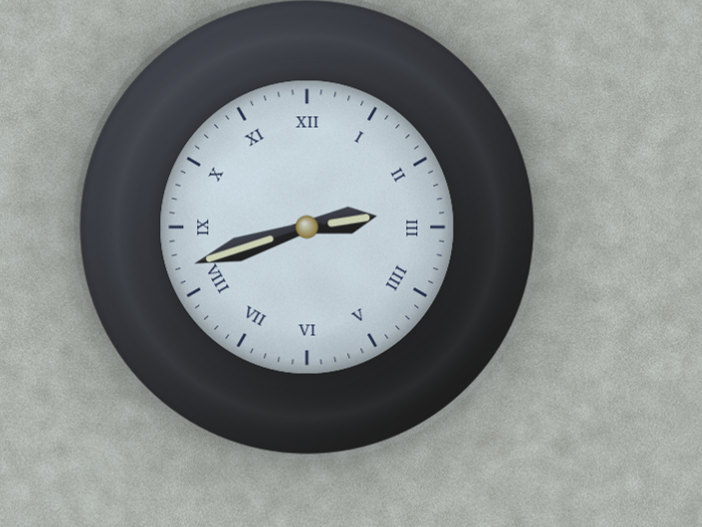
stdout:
2h42
